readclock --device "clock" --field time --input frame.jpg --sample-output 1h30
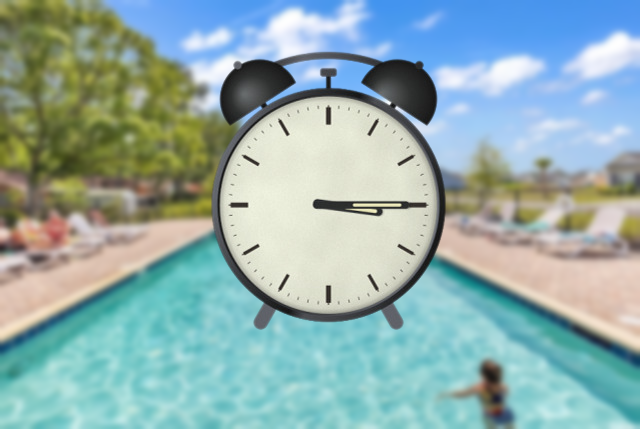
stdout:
3h15
